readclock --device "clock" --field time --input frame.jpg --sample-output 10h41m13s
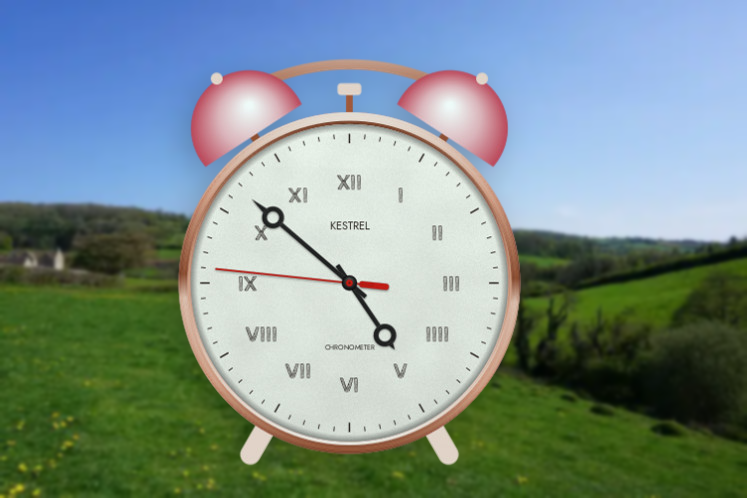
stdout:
4h51m46s
